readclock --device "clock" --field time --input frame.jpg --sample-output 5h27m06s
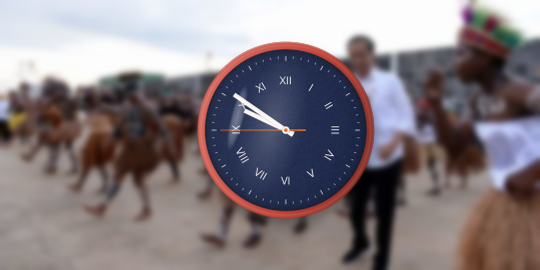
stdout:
9h50m45s
